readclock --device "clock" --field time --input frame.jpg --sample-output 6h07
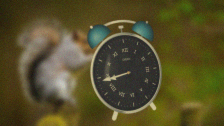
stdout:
8h44
